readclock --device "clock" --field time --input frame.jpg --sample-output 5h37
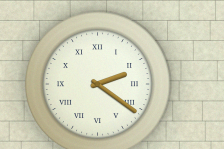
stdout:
2h21
